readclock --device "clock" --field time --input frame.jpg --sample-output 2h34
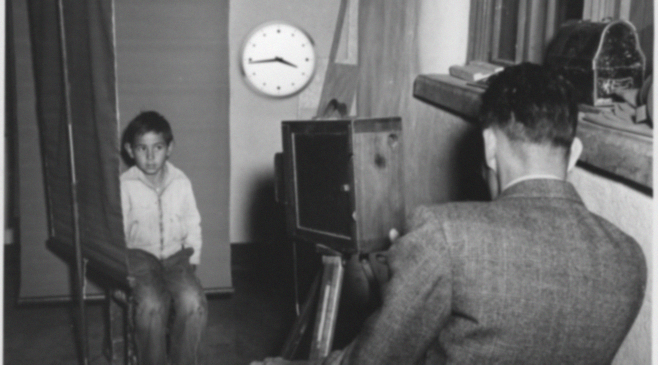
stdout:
3h44
